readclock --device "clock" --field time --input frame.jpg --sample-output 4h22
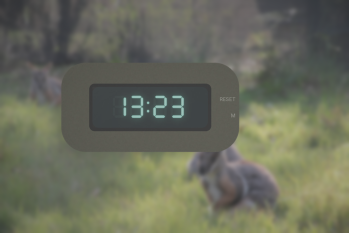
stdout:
13h23
